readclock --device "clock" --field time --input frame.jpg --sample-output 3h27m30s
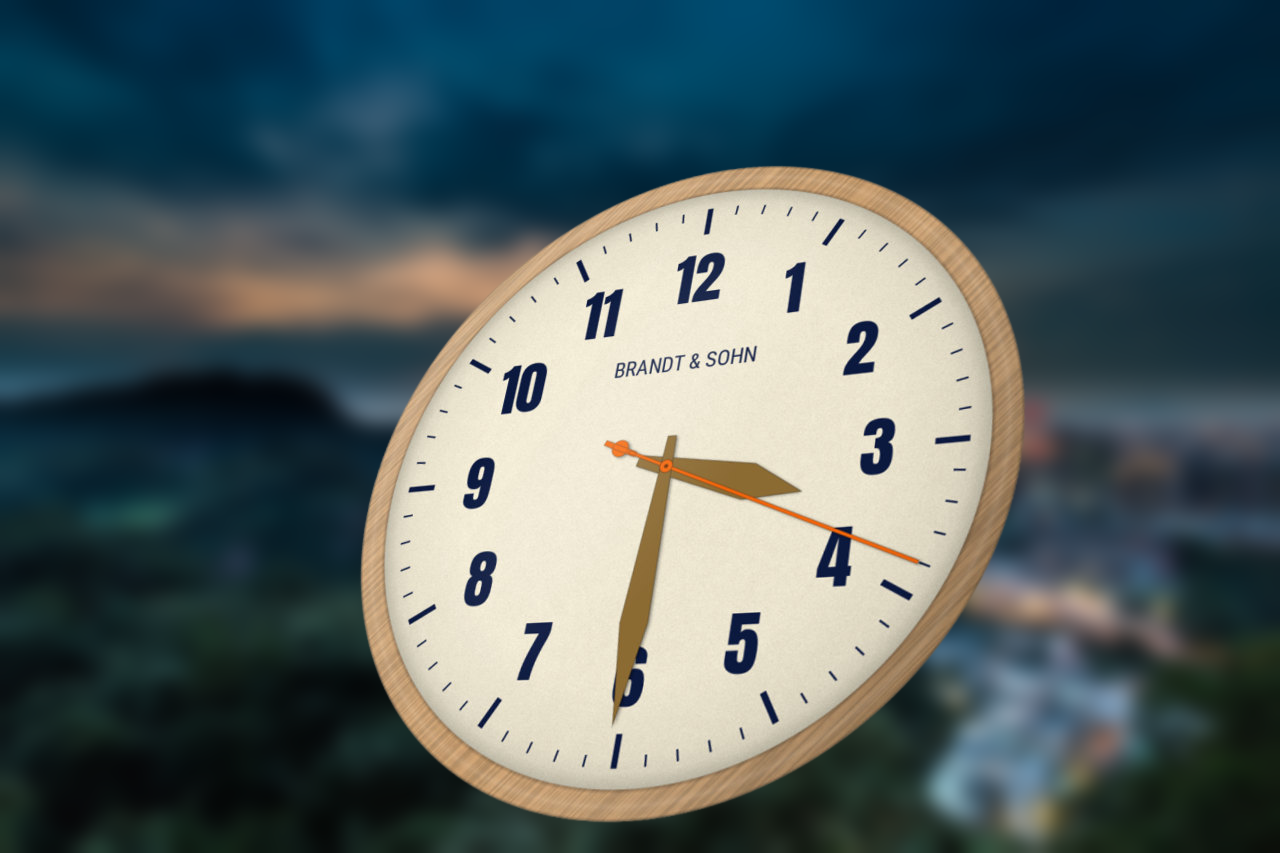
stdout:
3h30m19s
